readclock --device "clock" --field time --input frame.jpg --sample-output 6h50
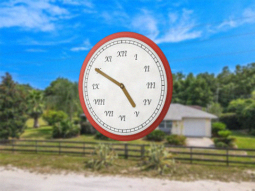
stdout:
4h50
